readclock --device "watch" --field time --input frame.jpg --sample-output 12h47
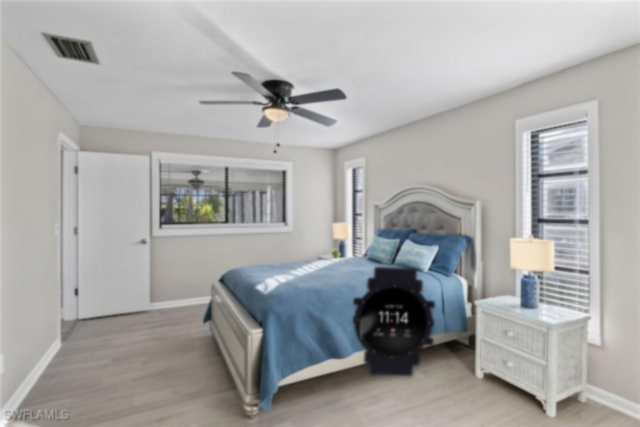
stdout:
11h14
